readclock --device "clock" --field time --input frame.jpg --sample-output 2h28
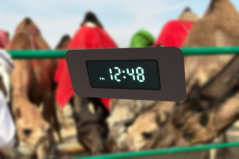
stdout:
12h48
